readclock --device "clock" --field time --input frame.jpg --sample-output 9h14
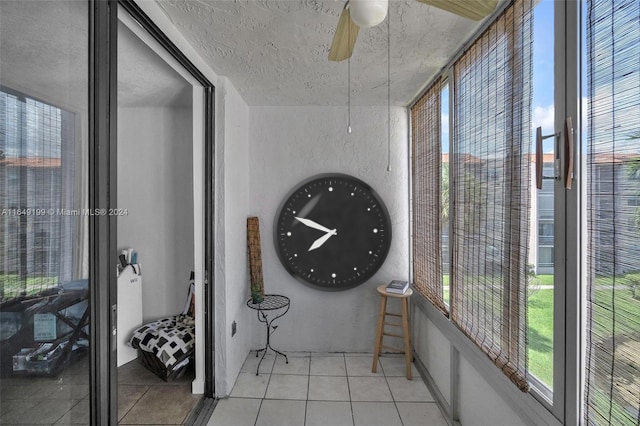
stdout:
7h49
